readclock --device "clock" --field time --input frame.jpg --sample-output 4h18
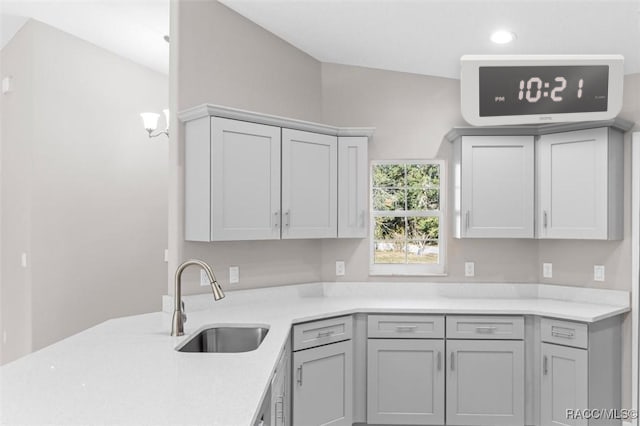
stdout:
10h21
